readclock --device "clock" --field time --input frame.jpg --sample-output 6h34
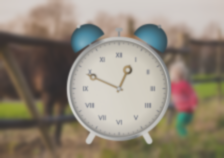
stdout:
12h49
